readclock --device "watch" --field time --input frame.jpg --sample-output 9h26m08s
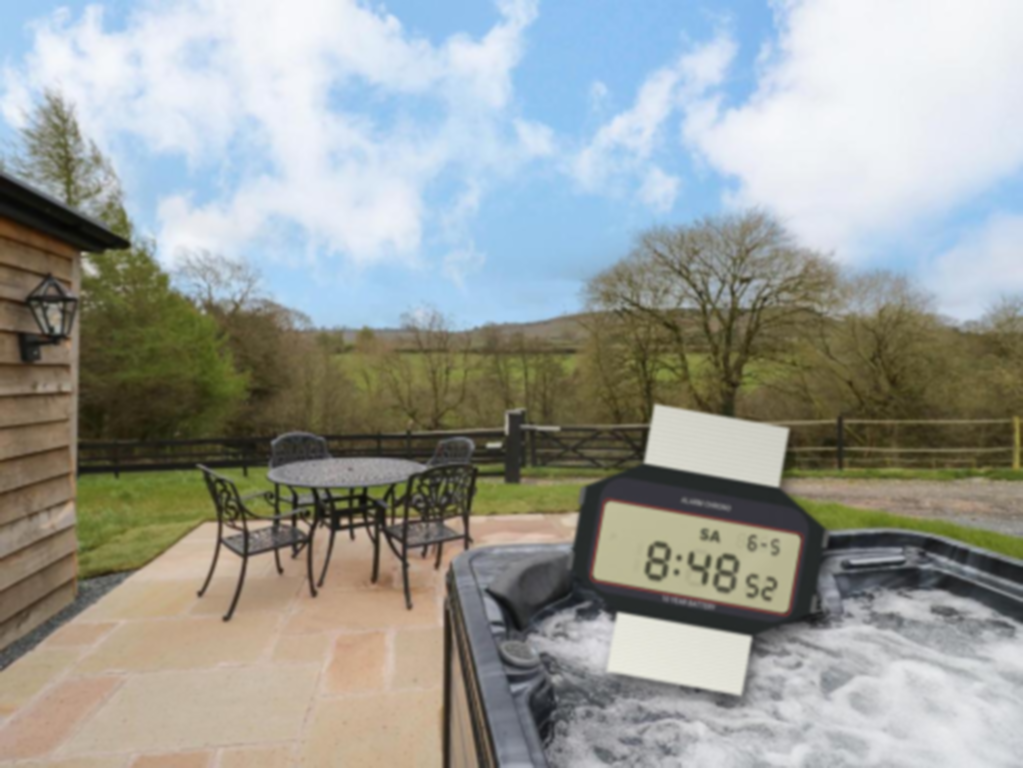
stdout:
8h48m52s
